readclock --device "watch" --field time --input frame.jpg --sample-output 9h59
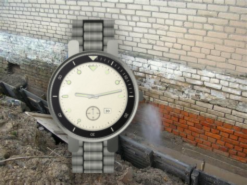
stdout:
9h13
